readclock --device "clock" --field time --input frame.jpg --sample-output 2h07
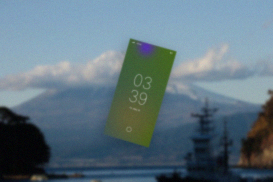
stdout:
3h39
